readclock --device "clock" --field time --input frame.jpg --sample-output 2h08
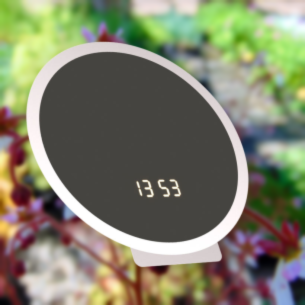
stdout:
13h53
